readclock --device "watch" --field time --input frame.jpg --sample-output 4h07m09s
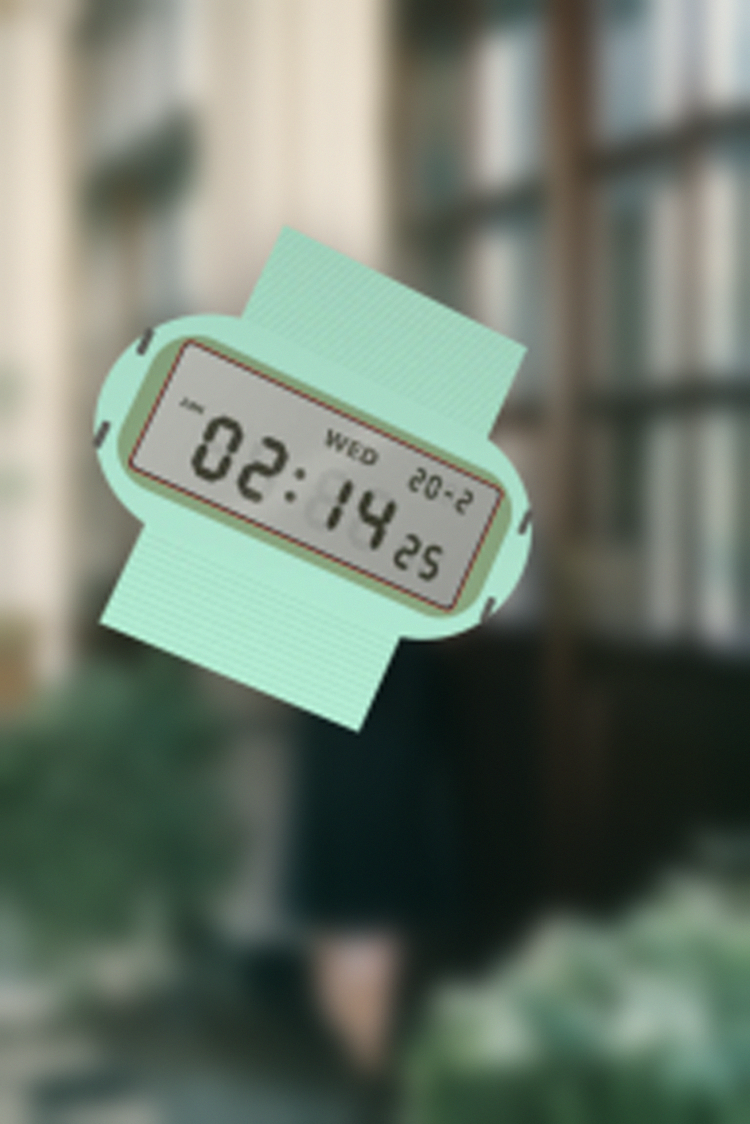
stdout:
2h14m25s
